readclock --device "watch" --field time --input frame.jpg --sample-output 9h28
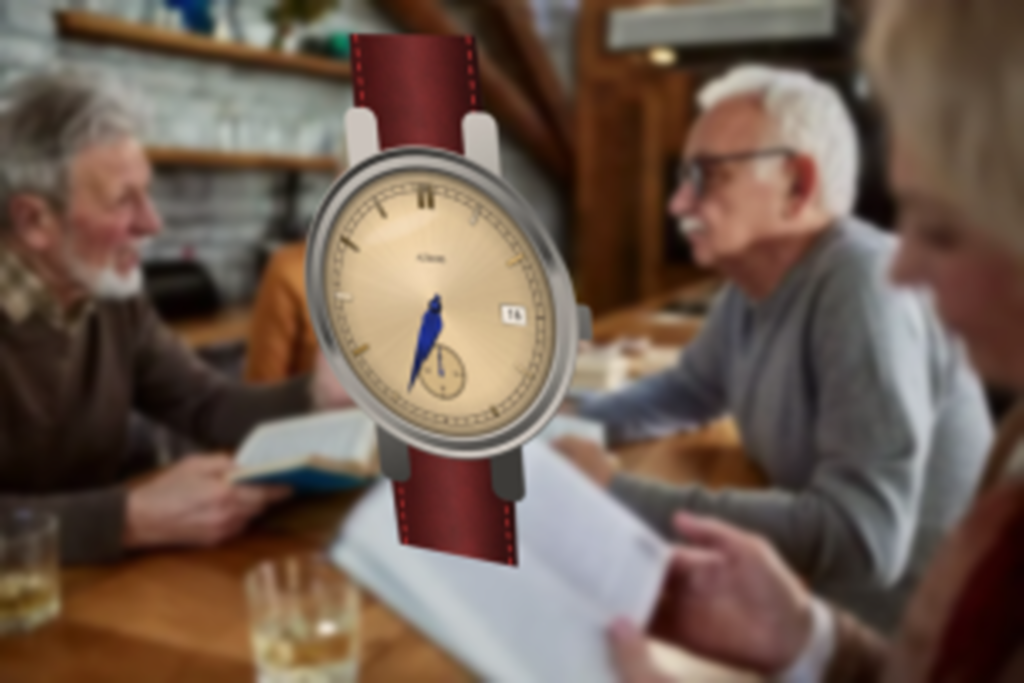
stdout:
6h34
